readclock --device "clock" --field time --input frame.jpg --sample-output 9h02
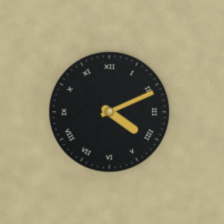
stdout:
4h11
